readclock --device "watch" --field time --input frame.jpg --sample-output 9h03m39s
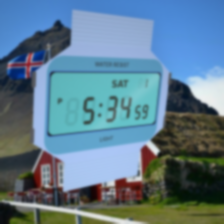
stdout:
5h34m59s
